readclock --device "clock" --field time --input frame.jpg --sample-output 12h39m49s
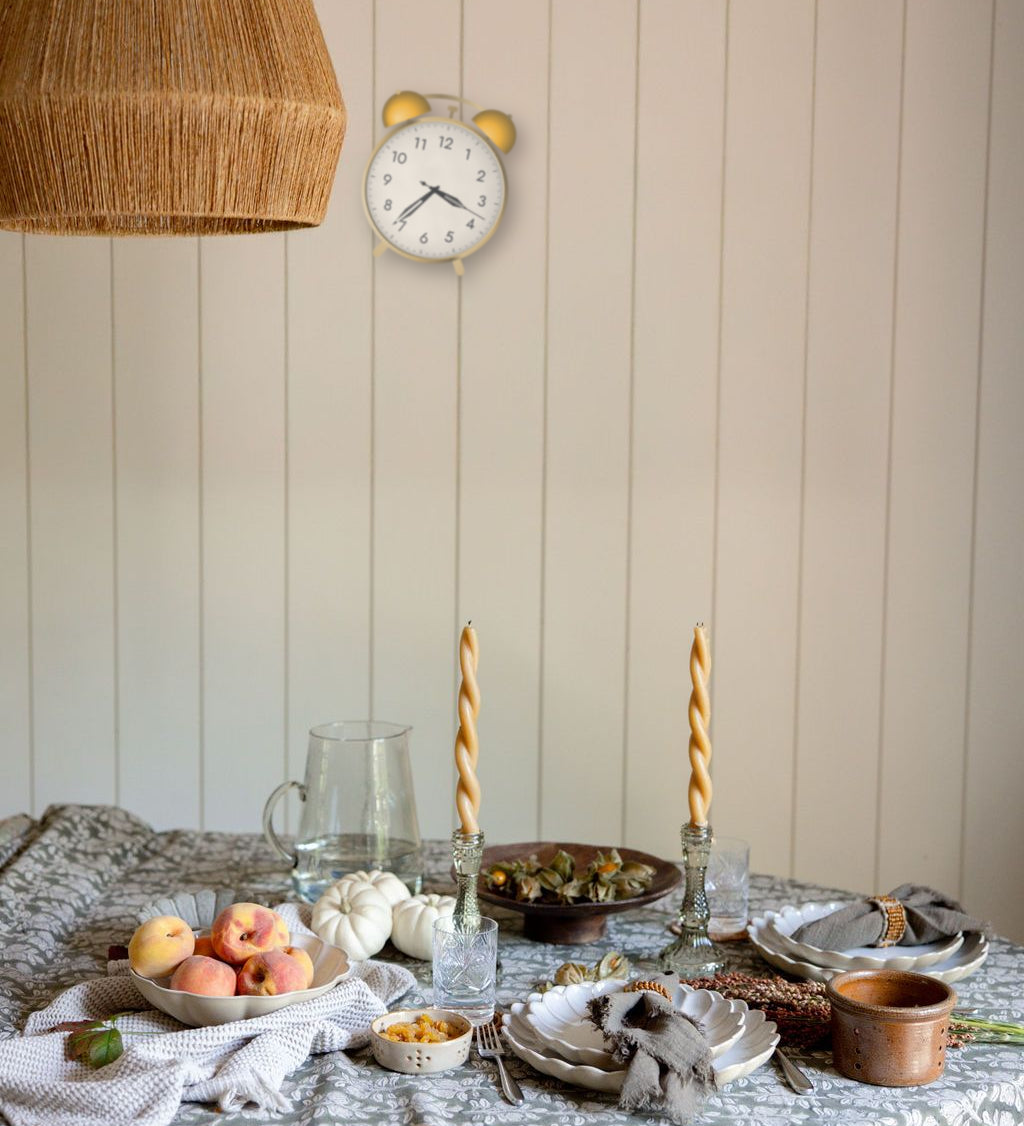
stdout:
3h36m18s
